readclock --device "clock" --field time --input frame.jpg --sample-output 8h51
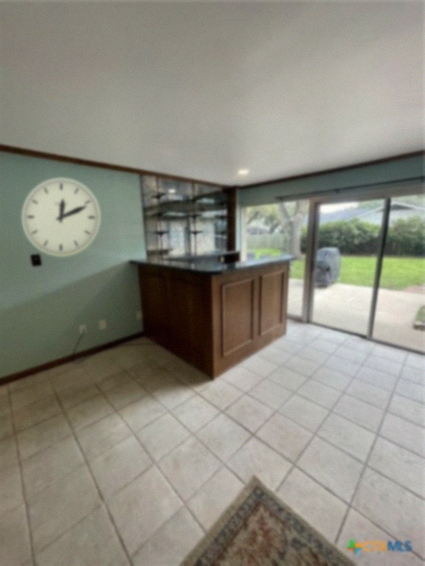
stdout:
12h11
